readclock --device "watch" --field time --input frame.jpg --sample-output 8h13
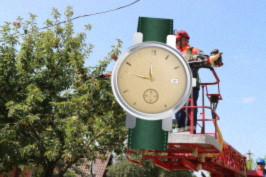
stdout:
11h47
